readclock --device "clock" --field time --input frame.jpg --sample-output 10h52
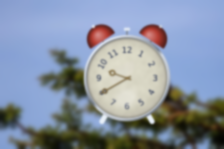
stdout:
9h40
